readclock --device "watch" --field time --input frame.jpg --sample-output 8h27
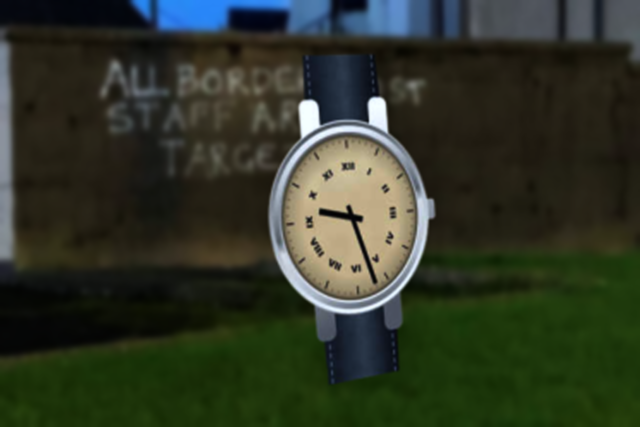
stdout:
9h27
